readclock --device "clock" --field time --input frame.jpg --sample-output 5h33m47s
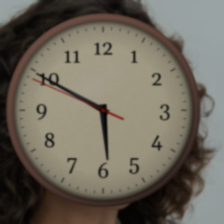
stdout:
5h49m49s
